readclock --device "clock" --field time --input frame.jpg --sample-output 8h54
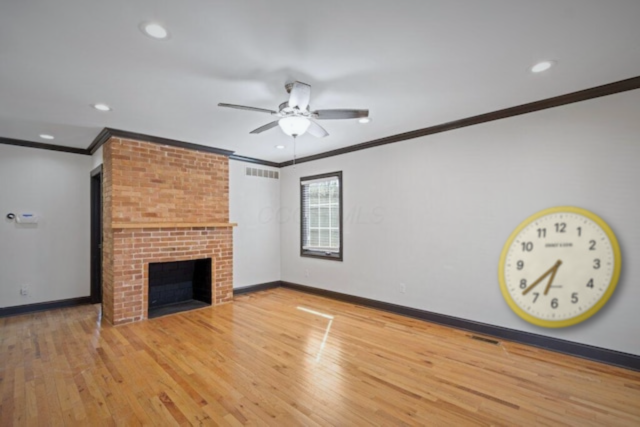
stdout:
6h38
